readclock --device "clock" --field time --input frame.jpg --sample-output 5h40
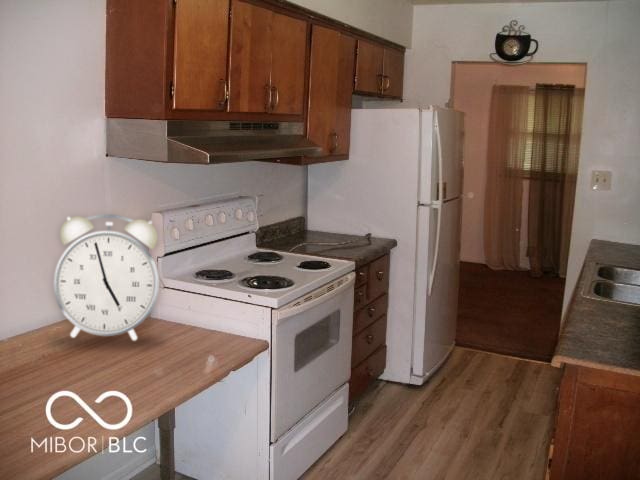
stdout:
4h57
